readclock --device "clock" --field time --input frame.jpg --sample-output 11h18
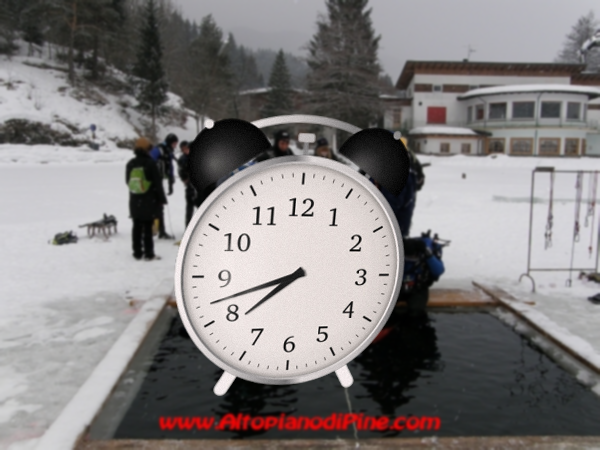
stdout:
7h42
